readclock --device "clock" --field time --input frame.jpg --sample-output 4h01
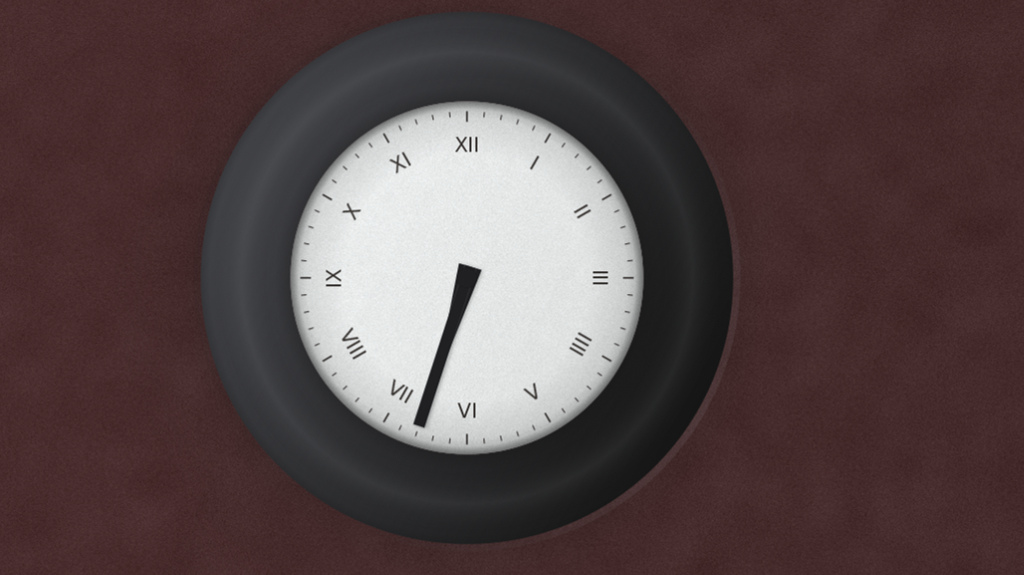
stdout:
6h33
